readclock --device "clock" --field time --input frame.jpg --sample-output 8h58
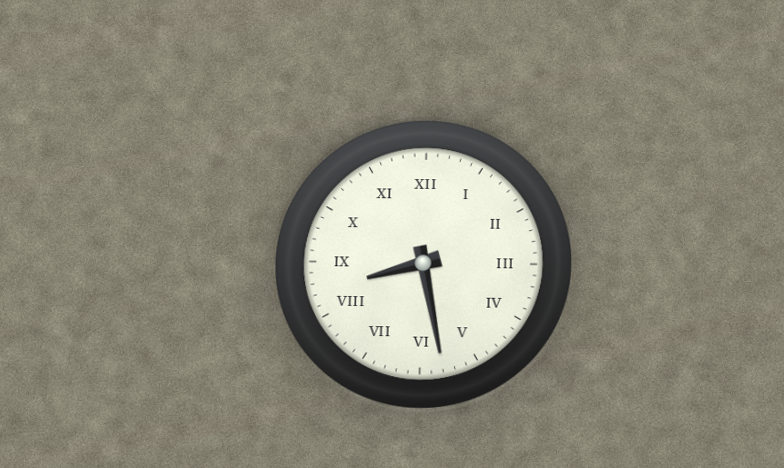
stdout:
8h28
